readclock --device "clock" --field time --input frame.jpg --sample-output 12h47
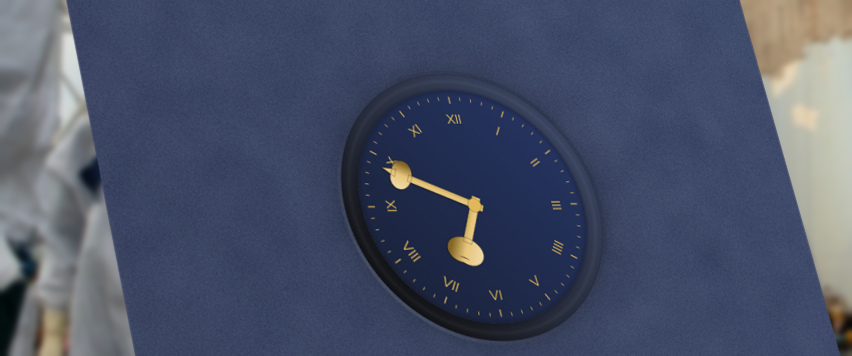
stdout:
6h49
